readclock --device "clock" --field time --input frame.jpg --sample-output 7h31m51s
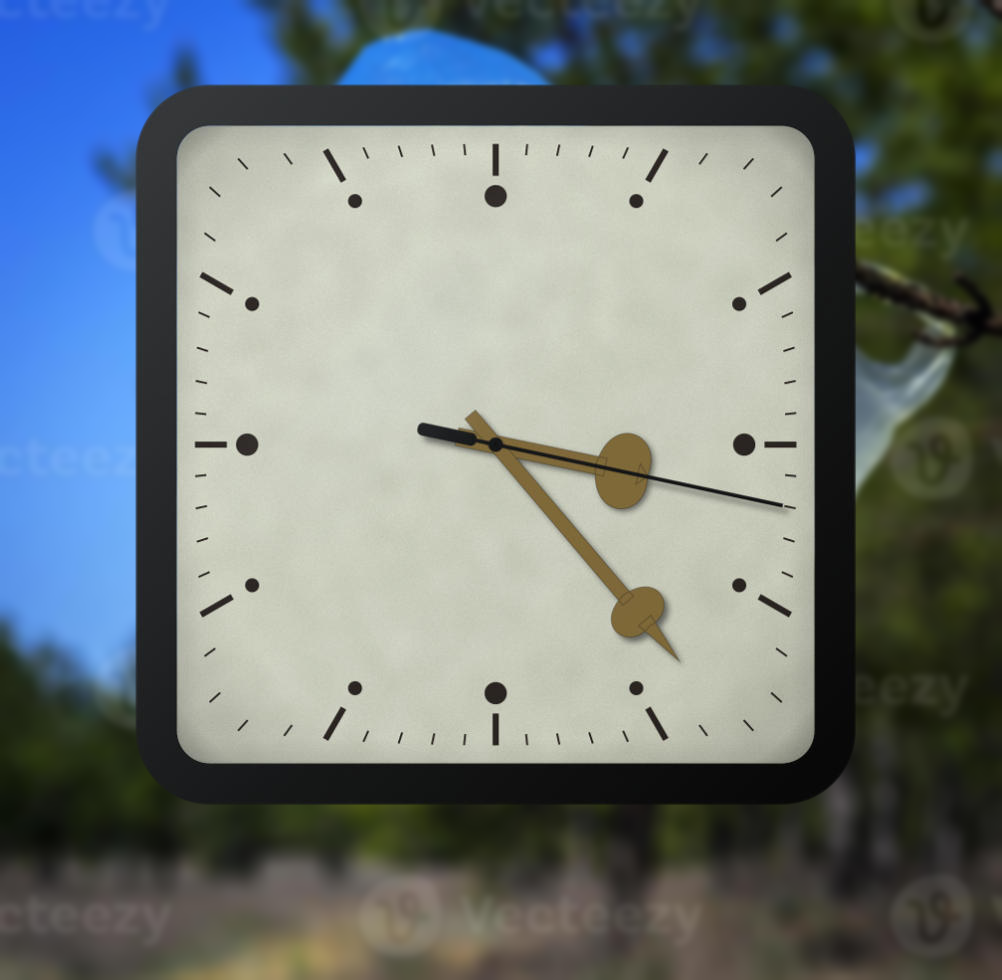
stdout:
3h23m17s
